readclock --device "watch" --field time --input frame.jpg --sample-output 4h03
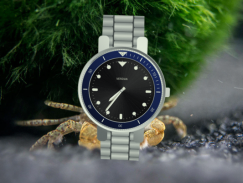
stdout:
7h36
